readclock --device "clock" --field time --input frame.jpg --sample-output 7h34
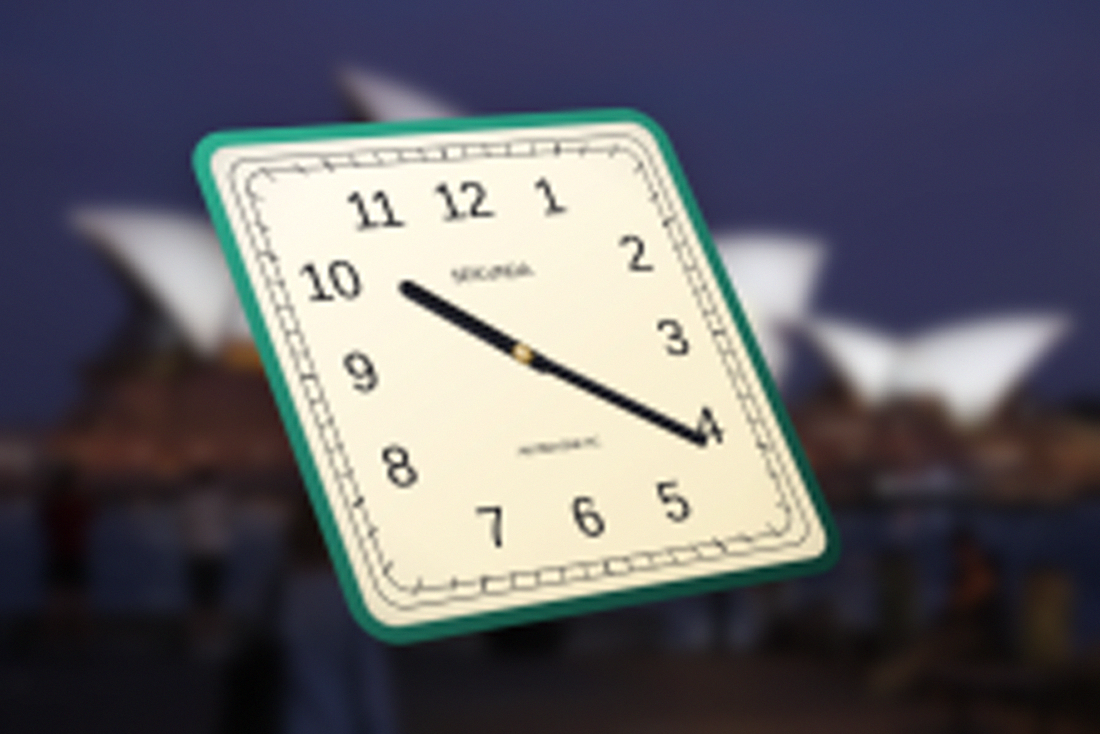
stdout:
10h21
